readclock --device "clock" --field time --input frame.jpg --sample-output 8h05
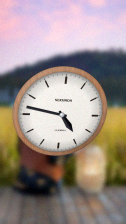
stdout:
4h47
